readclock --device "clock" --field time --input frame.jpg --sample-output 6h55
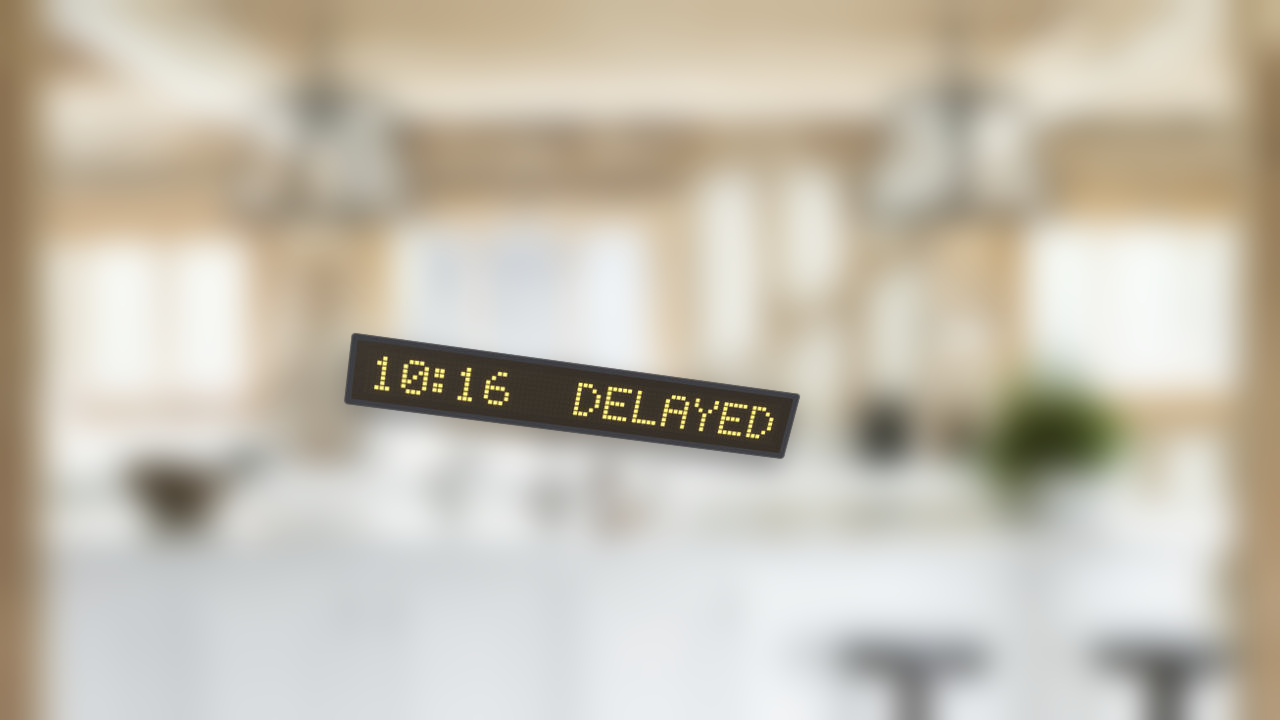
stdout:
10h16
